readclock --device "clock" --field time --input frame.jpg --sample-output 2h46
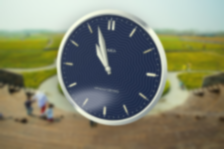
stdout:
10h57
